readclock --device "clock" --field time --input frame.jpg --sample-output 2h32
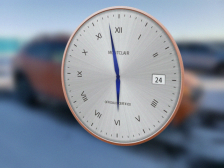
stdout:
5h58
